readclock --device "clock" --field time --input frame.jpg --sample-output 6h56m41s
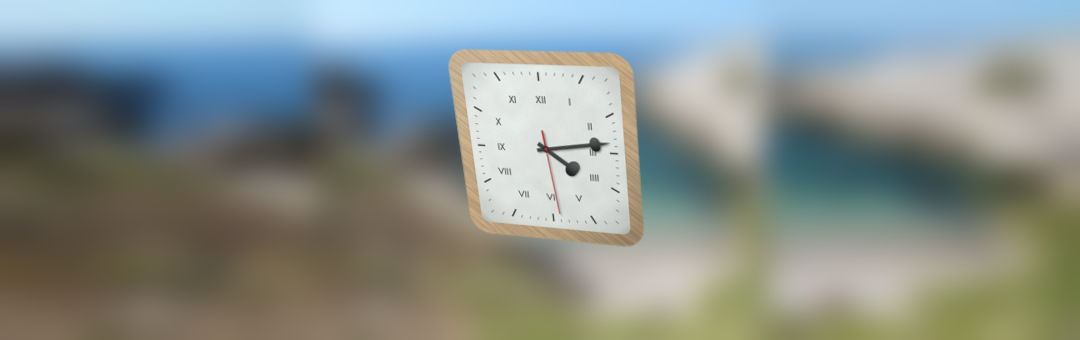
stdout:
4h13m29s
